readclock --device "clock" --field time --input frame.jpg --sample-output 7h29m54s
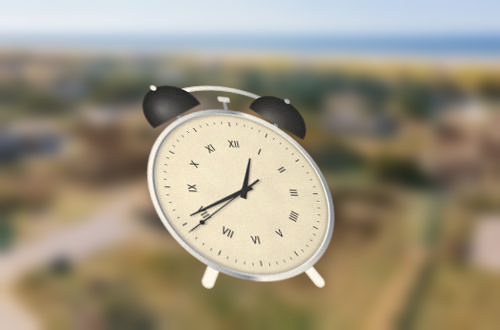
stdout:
12h40m39s
